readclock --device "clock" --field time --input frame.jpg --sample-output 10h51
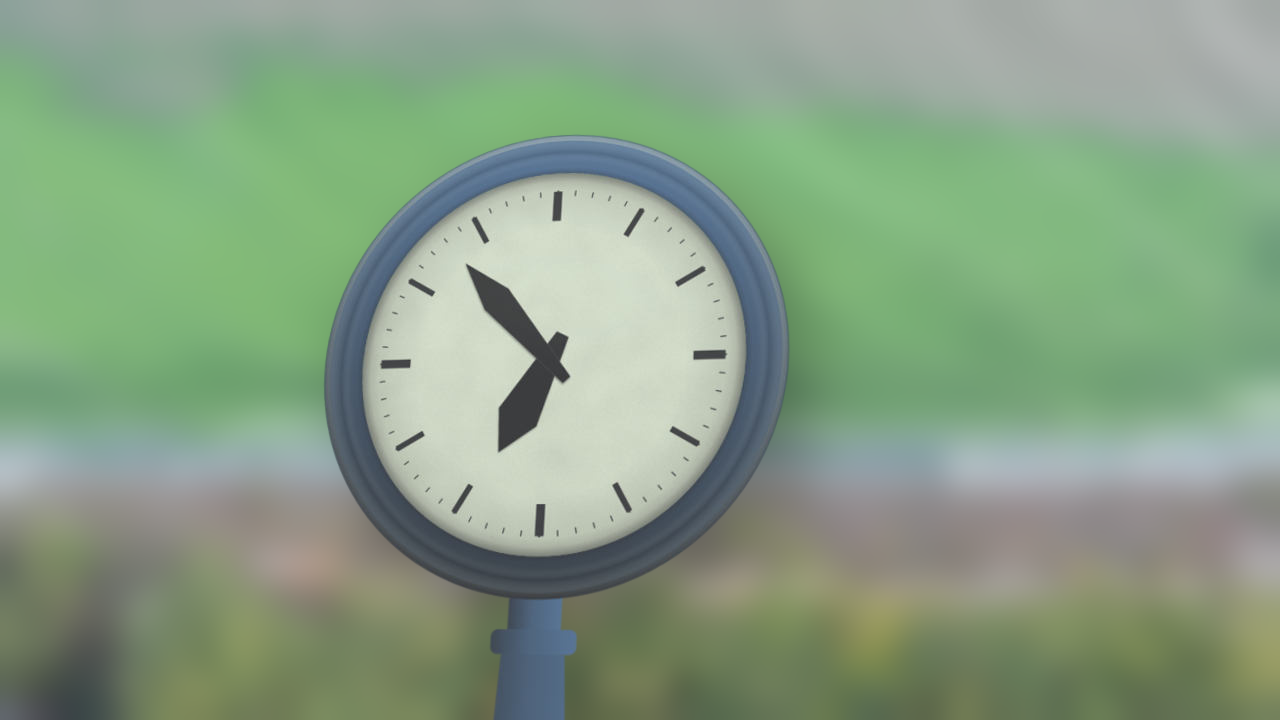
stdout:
6h53
